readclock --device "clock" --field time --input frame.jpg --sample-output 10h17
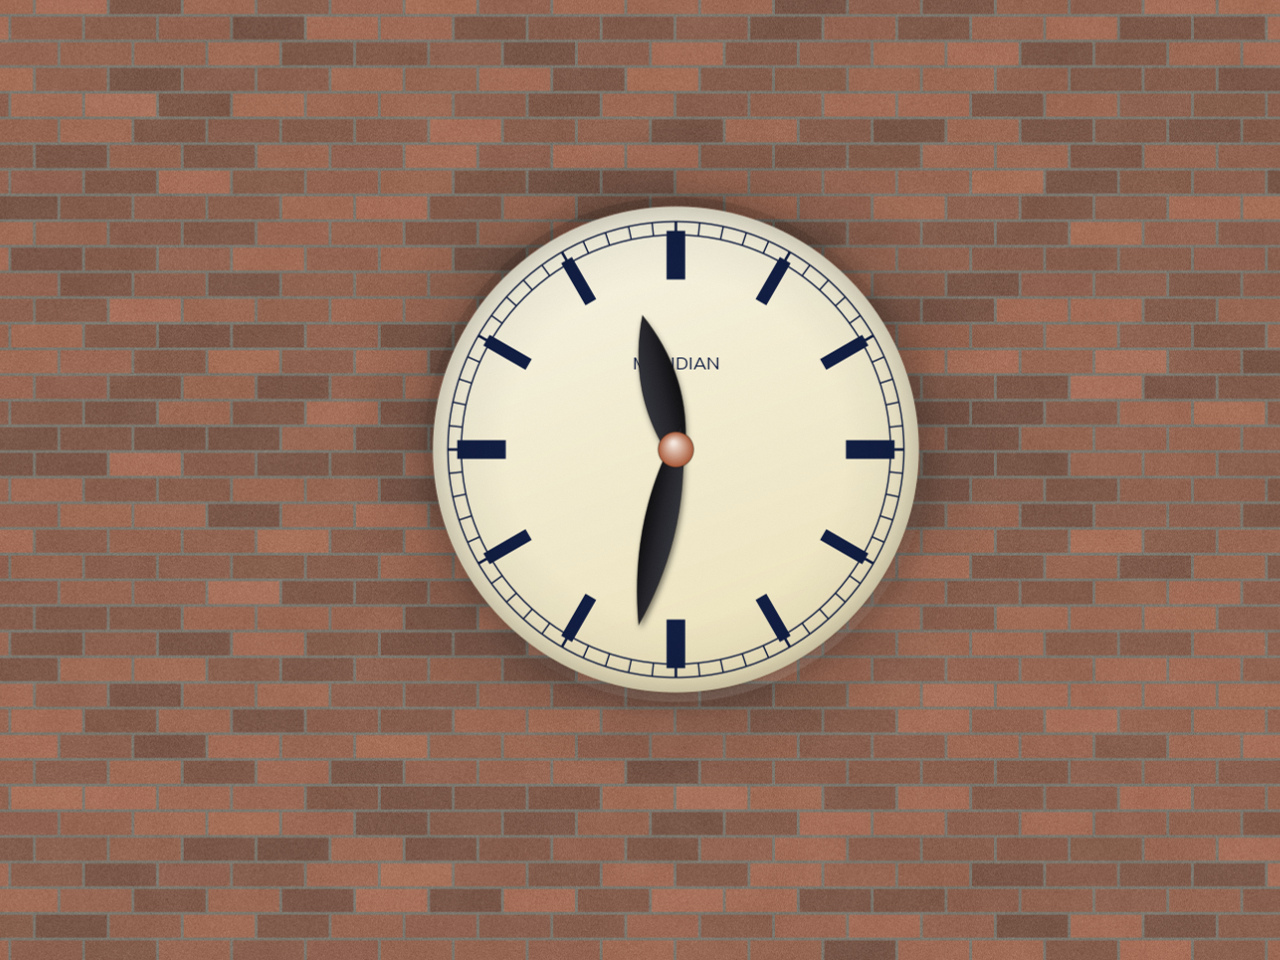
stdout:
11h32
